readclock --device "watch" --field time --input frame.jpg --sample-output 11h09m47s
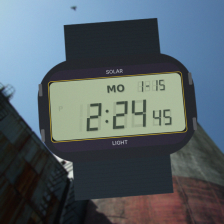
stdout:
2h24m45s
